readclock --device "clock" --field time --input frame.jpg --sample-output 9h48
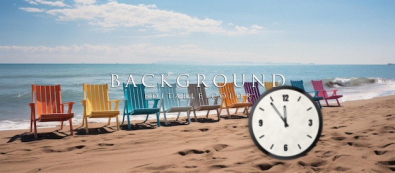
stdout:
11h54
